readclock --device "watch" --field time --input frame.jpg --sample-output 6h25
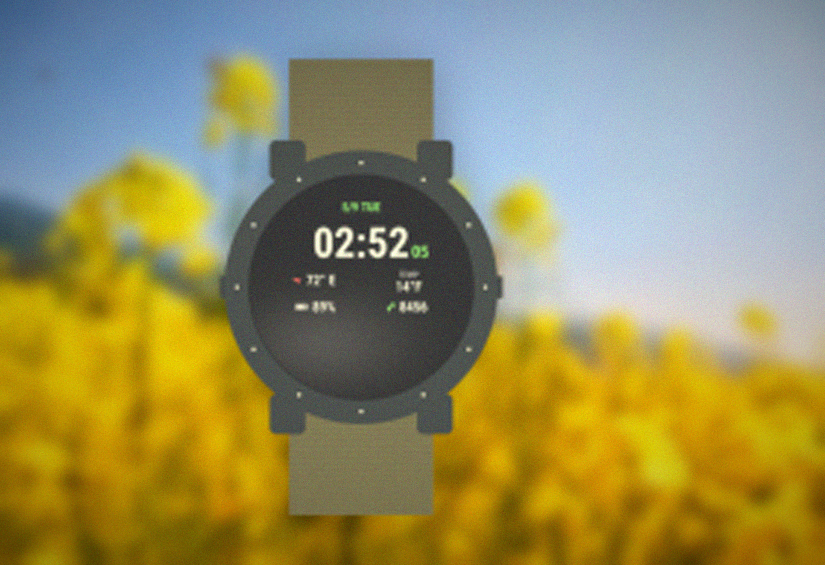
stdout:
2h52
